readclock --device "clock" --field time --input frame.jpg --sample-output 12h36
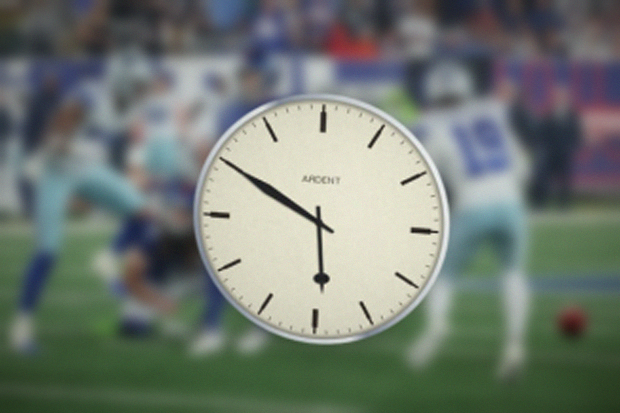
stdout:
5h50
